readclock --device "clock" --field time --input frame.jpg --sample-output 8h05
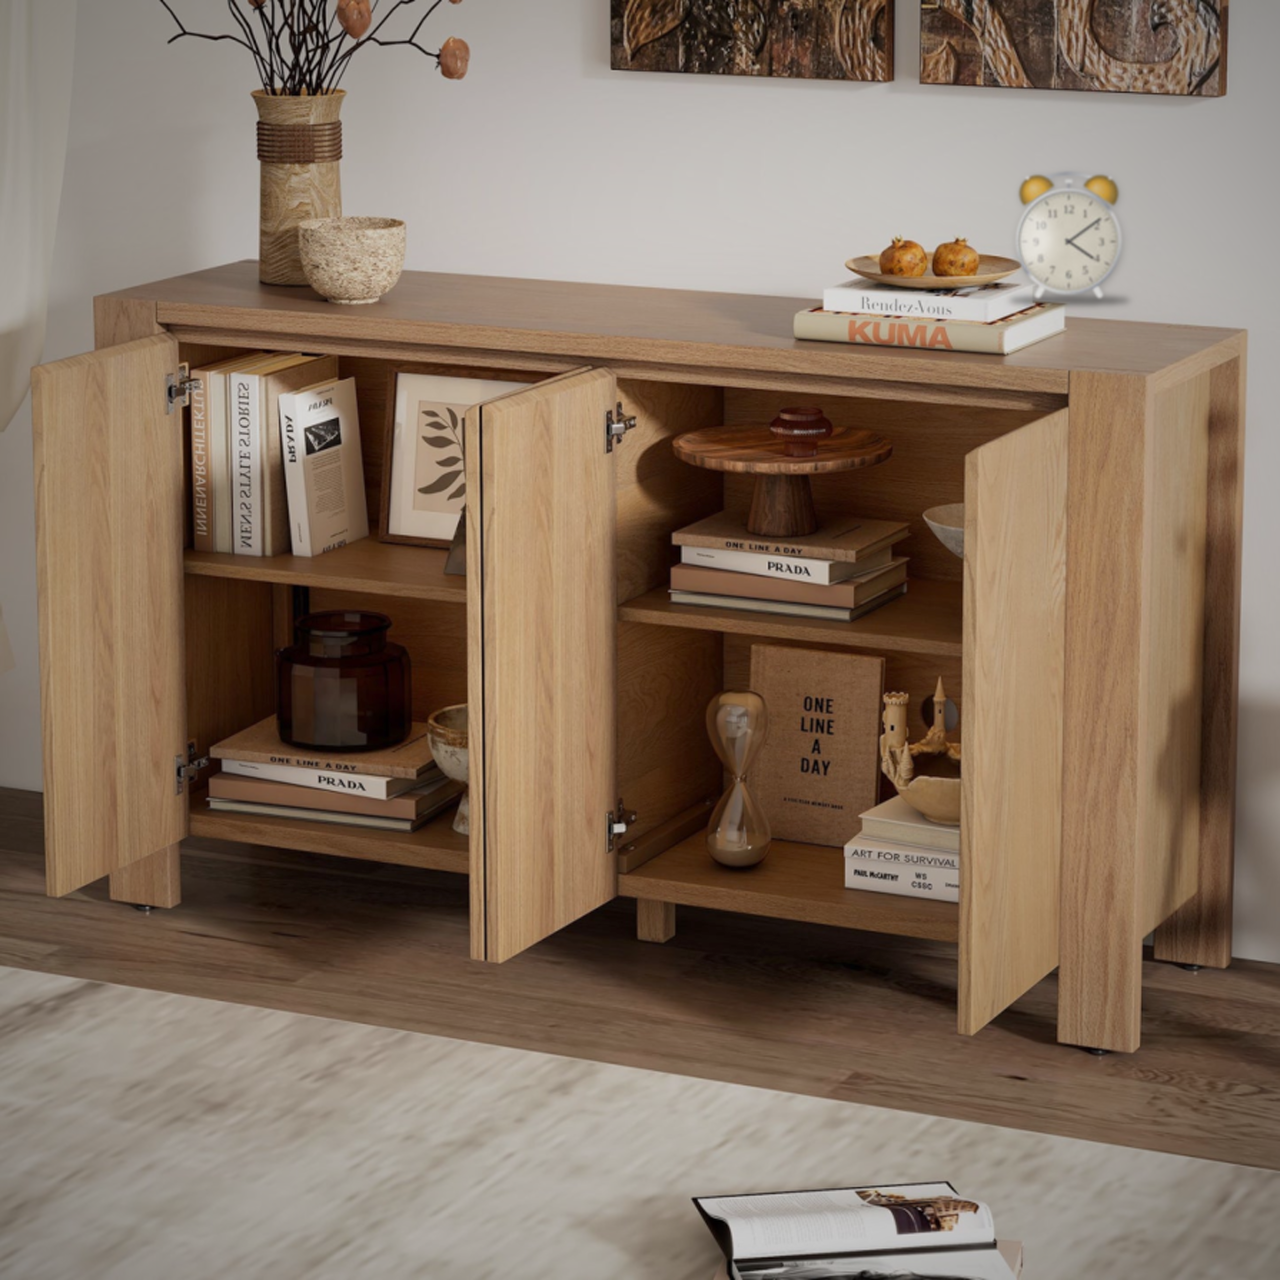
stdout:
4h09
